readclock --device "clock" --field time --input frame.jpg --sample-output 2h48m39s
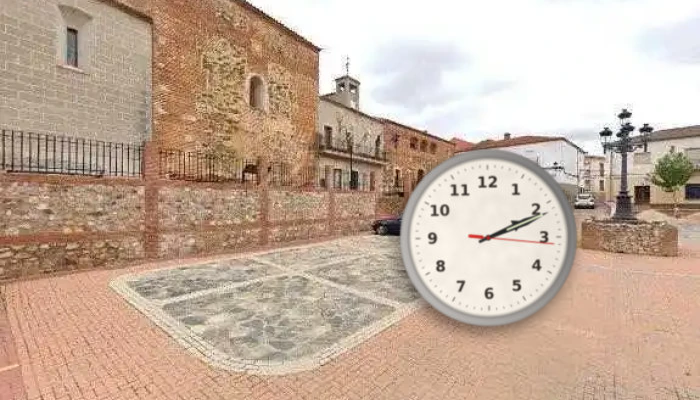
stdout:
2h11m16s
